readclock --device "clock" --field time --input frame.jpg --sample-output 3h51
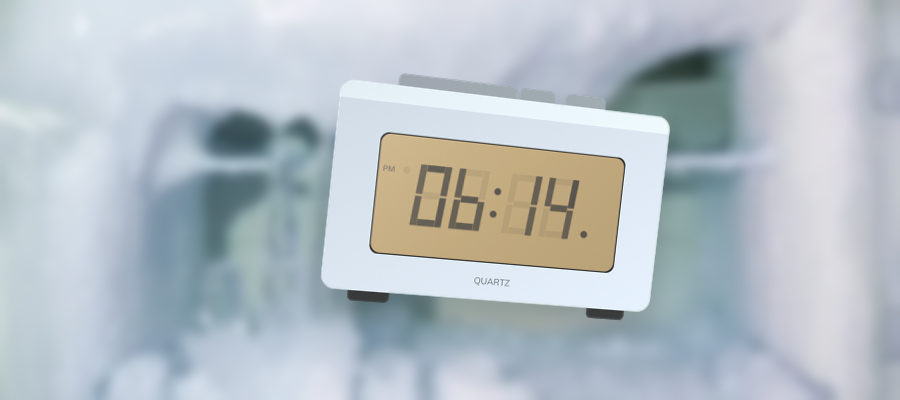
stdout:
6h14
